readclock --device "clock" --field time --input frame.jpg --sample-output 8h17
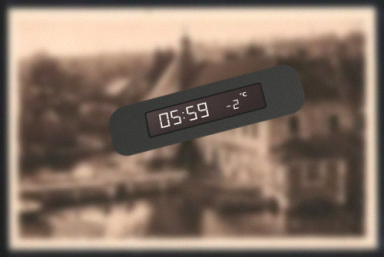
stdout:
5h59
